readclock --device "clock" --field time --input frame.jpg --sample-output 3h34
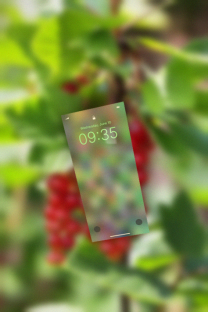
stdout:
9h35
